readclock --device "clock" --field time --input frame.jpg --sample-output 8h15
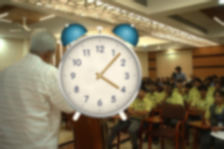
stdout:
4h07
